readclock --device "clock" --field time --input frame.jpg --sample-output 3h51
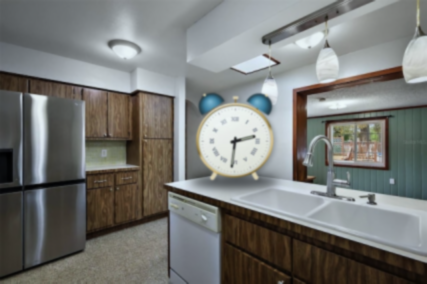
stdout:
2h31
